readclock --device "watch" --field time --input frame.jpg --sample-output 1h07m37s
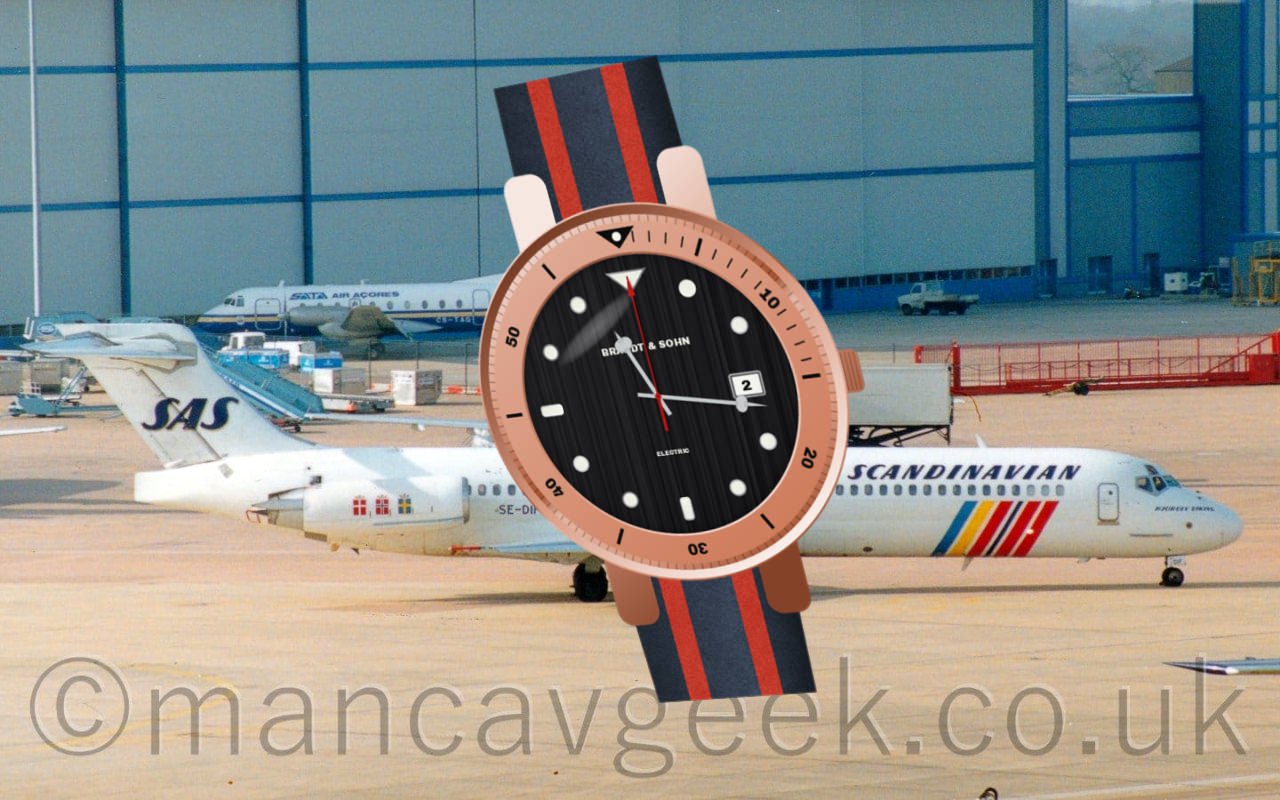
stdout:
11h17m00s
